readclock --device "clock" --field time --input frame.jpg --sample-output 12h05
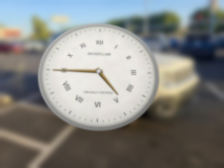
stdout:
4h45
